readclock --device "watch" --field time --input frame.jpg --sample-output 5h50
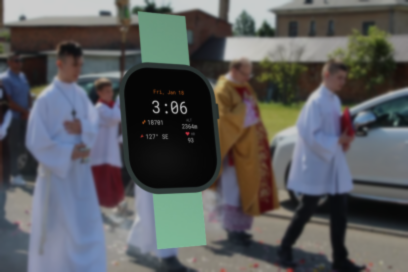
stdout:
3h06
